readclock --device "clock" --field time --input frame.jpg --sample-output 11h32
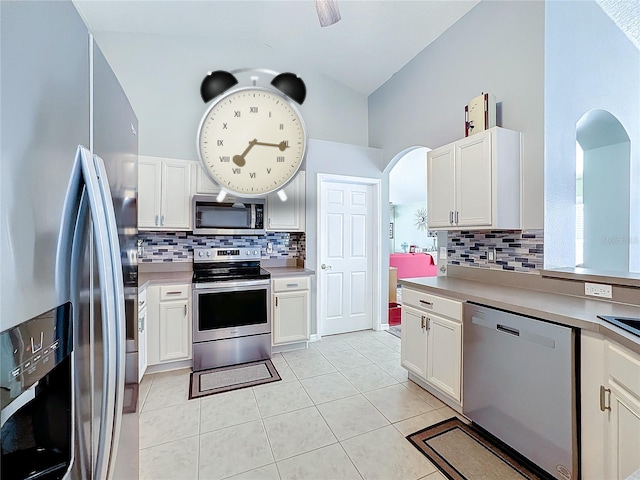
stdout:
7h16
